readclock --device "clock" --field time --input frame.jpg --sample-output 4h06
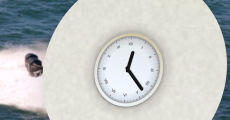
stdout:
12h23
